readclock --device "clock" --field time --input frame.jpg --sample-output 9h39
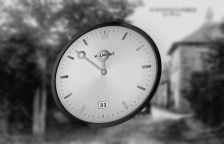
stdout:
11h52
